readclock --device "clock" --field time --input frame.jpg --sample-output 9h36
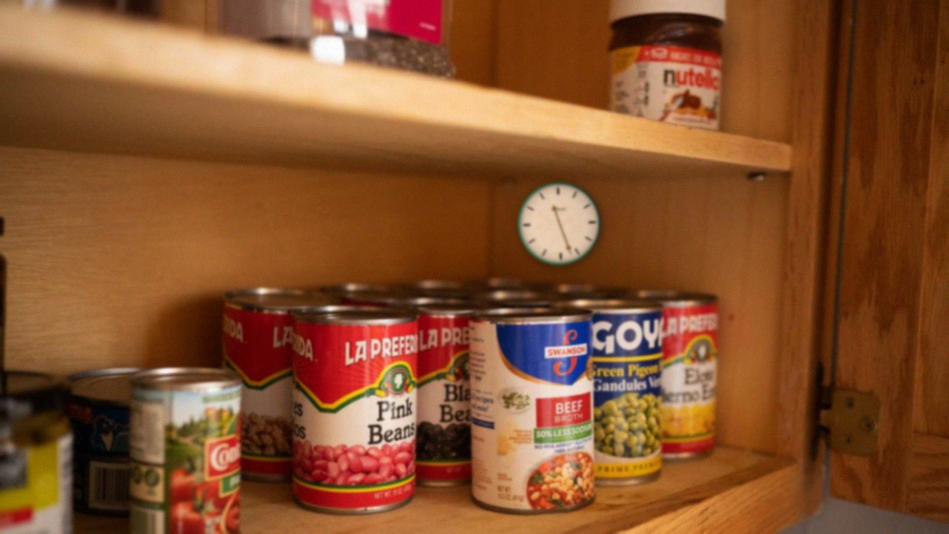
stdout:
11h27
